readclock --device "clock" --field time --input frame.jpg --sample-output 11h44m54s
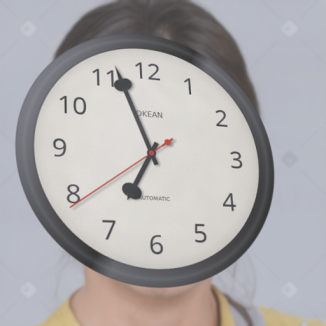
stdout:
6h56m39s
